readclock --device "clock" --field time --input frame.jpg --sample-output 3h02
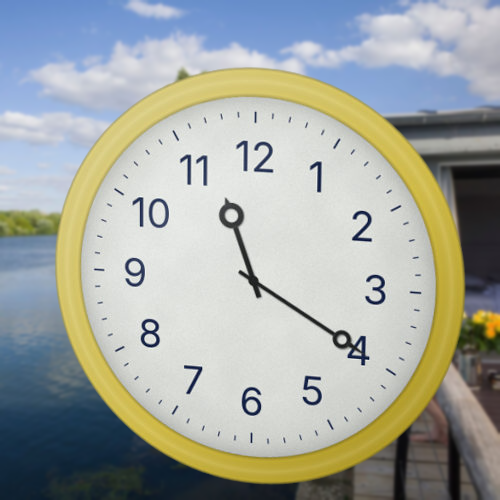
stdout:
11h20
